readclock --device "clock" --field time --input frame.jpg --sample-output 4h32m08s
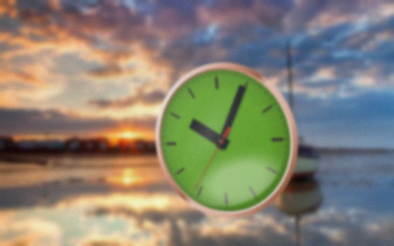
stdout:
10h04m36s
